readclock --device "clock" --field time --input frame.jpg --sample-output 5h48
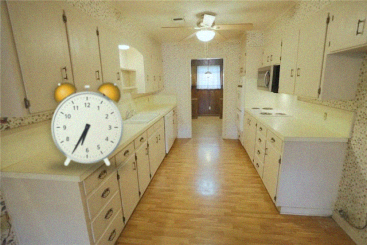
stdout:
6h35
